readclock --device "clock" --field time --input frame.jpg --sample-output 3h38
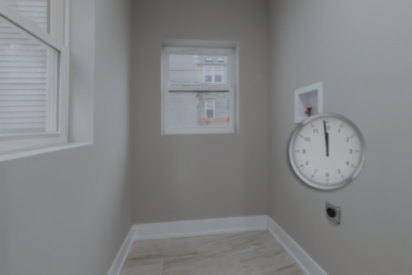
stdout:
11h59
